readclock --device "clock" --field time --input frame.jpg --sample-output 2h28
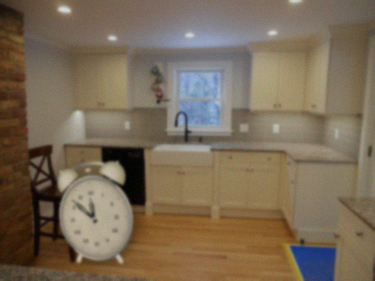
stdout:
11h52
